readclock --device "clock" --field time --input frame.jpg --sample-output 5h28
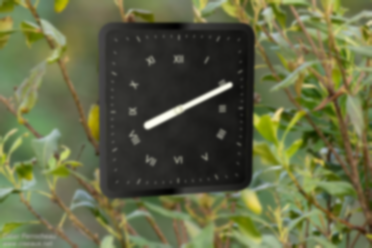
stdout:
8h11
